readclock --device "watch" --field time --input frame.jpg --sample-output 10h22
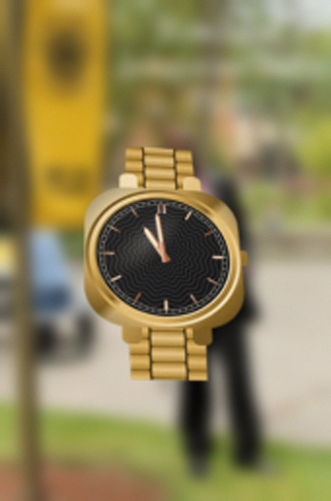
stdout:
10h59
